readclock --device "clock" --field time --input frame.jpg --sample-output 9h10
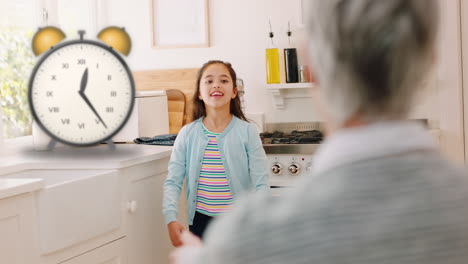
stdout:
12h24
